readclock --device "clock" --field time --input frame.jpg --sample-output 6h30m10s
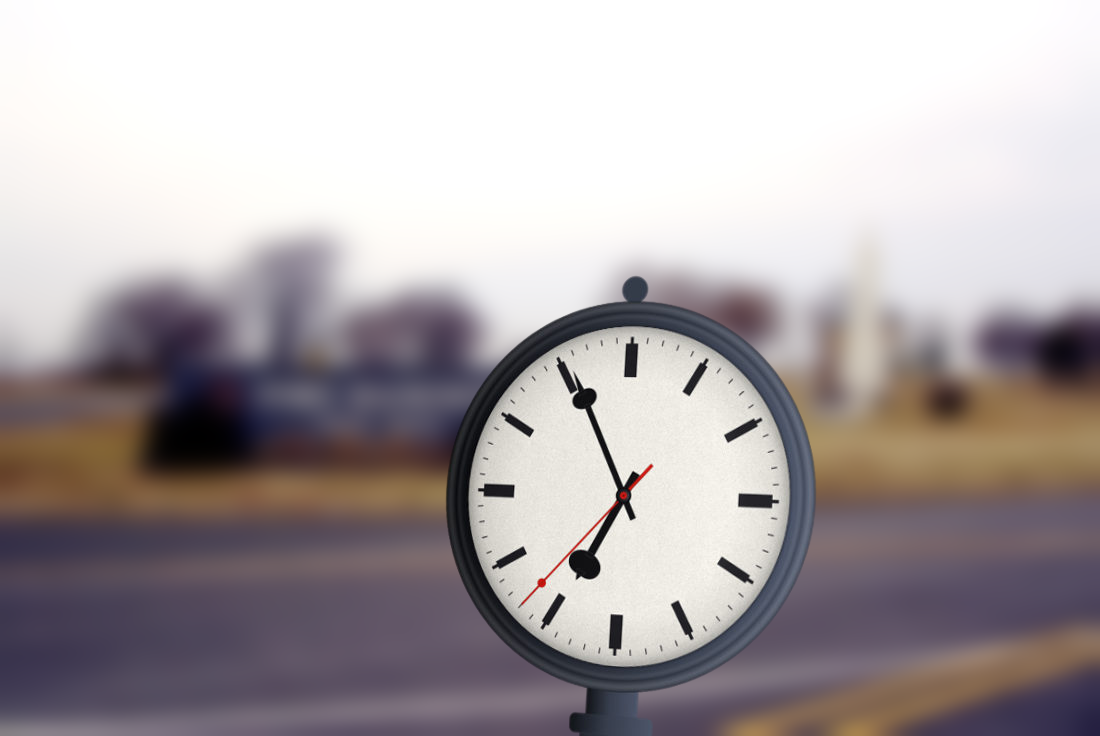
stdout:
6h55m37s
